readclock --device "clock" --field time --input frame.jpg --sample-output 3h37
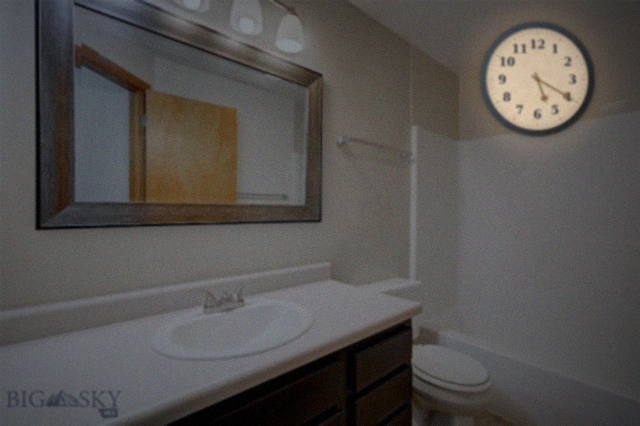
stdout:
5h20
